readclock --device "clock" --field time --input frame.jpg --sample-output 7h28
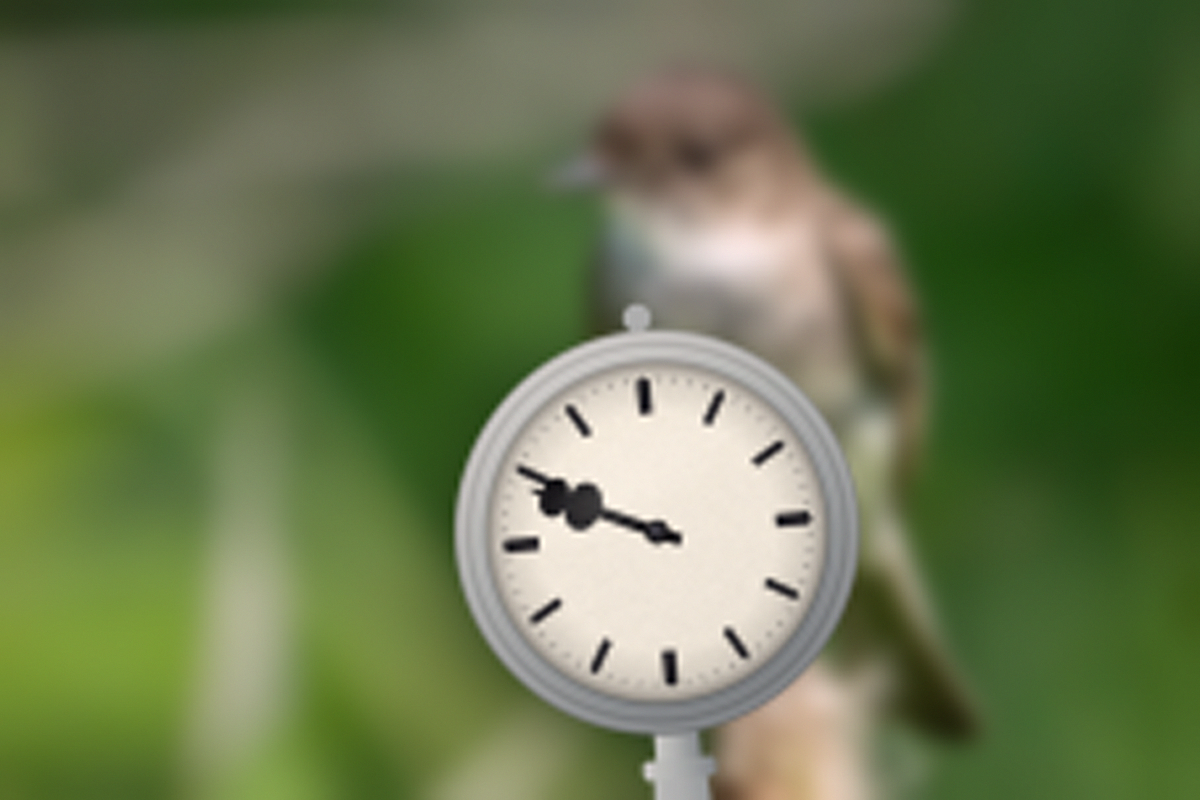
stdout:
9h49
